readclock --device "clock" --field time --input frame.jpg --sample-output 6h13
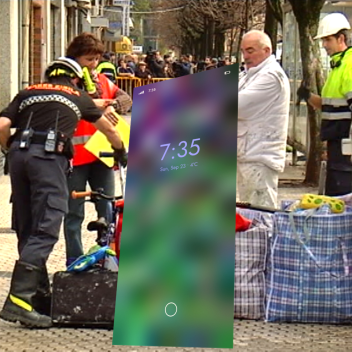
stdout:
7h35
